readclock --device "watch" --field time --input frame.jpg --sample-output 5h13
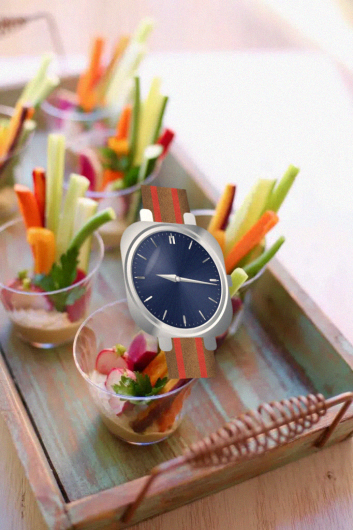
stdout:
9h16
